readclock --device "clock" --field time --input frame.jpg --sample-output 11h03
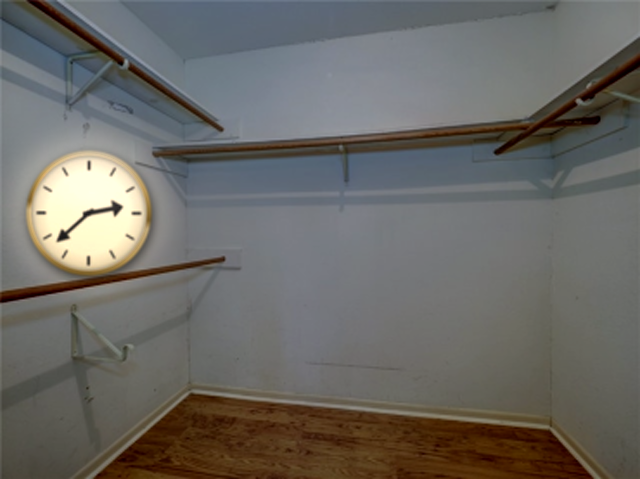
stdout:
2h38
